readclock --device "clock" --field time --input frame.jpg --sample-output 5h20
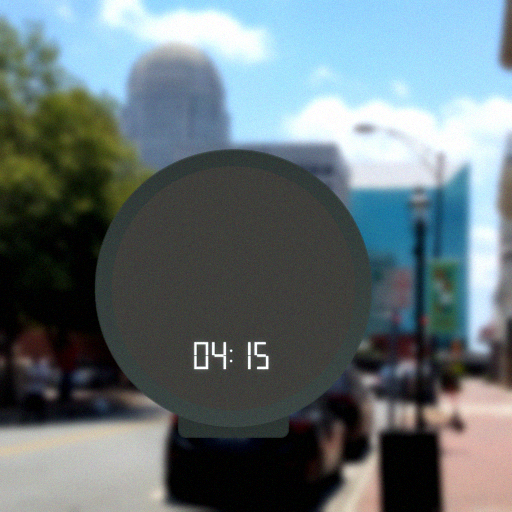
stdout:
4h15
